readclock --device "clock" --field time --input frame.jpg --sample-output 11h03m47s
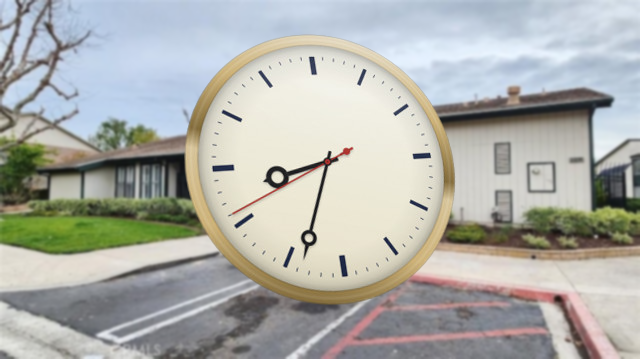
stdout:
8h33m41s
